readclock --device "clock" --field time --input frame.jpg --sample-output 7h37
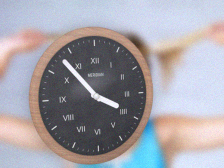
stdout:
3h53
